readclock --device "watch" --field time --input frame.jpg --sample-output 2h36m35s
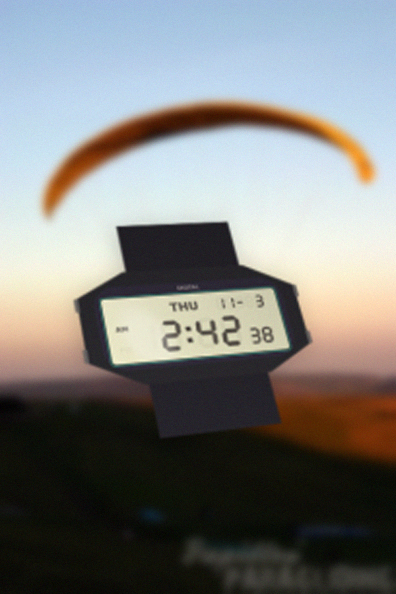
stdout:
2h42m38s
